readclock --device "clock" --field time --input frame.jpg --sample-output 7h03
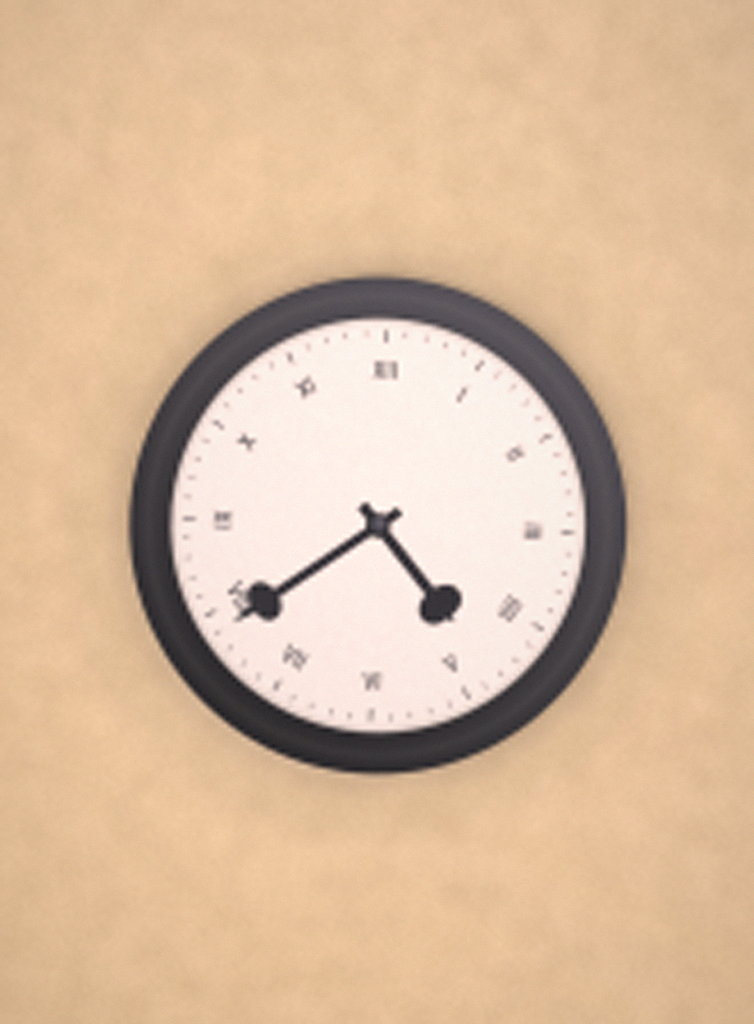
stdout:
4h39
